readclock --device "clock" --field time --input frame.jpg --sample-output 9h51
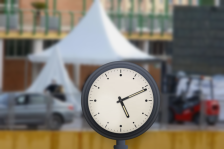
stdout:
5h11
